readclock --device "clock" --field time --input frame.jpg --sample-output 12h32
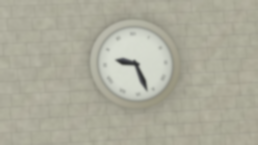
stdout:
9h27
